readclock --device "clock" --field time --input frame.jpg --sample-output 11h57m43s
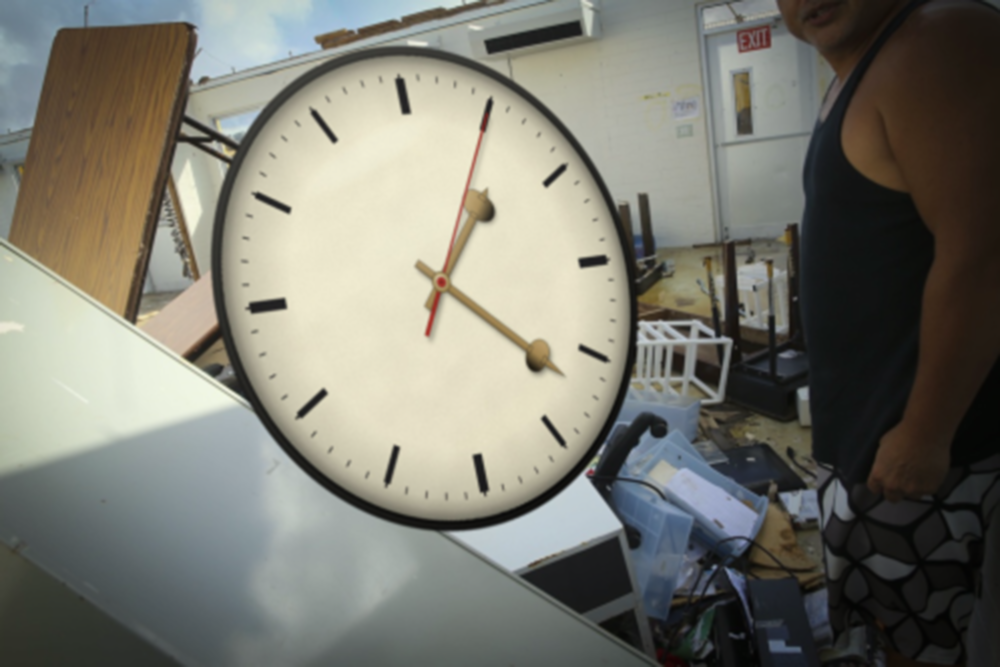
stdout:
1h22m05s
